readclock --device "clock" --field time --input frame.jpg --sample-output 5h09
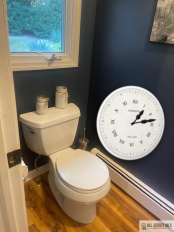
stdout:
1h13
